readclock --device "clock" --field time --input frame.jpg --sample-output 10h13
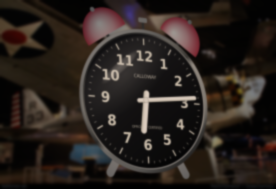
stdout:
6h14
